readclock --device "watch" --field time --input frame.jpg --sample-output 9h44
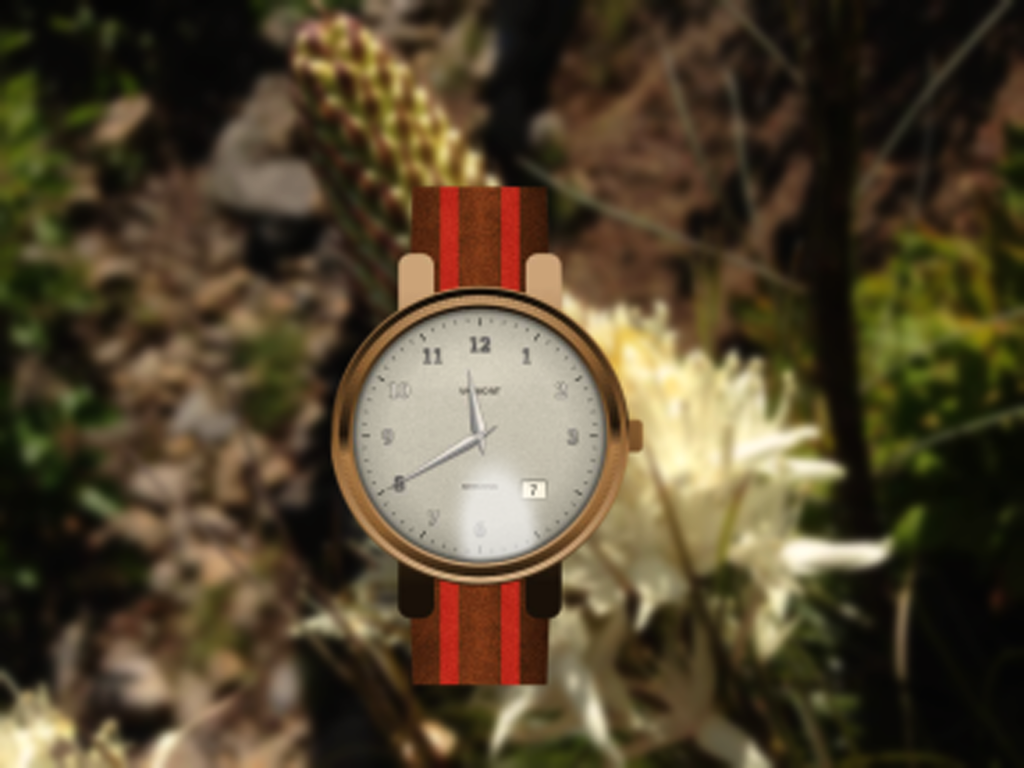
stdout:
11h40
